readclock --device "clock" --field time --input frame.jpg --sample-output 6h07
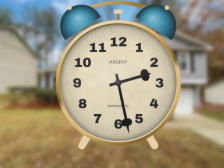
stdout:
2h28
